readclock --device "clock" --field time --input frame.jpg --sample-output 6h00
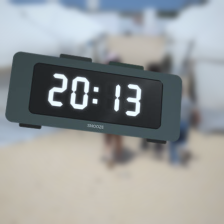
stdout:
20h13
